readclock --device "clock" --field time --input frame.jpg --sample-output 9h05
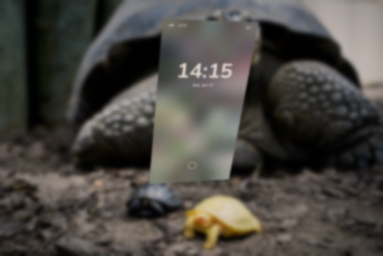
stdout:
14h15
